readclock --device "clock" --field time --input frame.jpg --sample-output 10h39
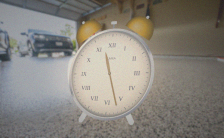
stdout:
11h27
